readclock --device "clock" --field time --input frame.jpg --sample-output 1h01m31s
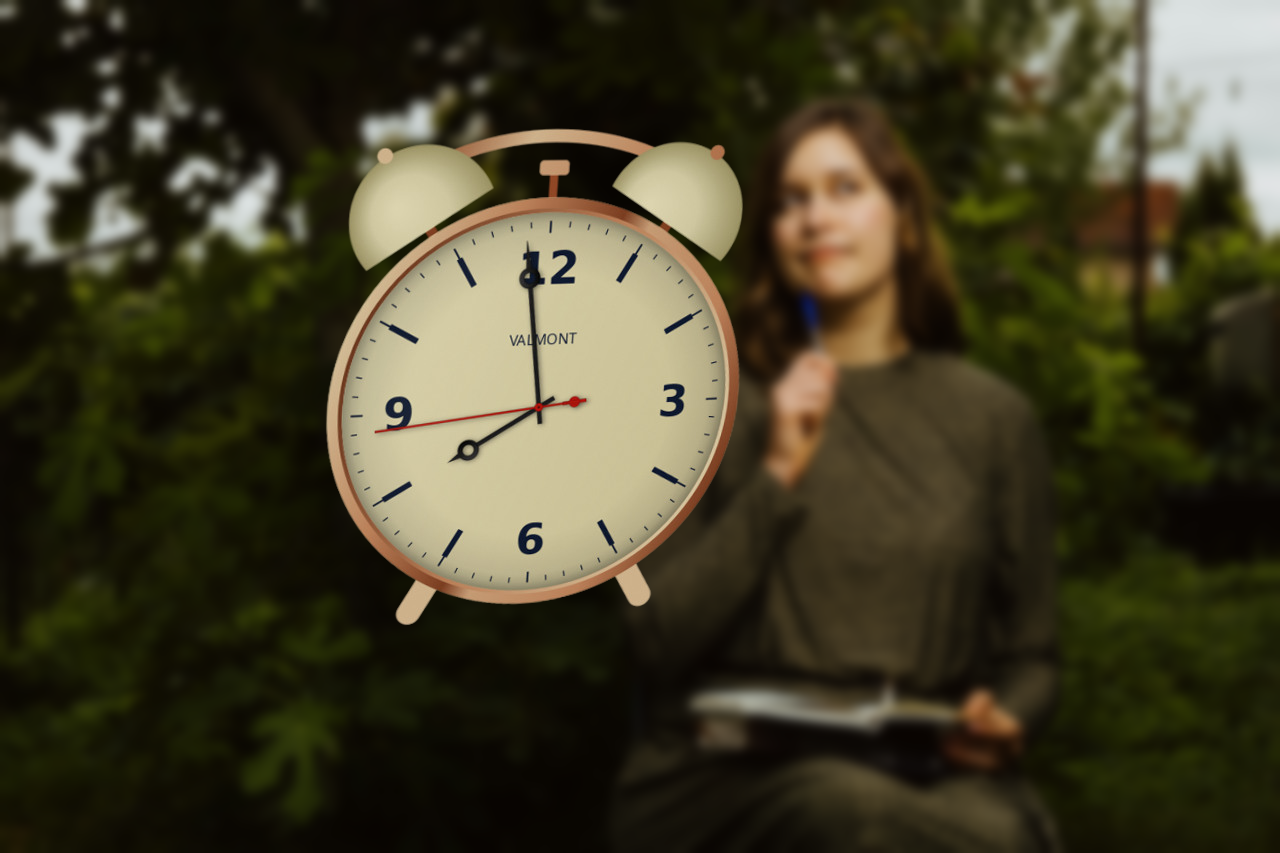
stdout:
7h58m44s
